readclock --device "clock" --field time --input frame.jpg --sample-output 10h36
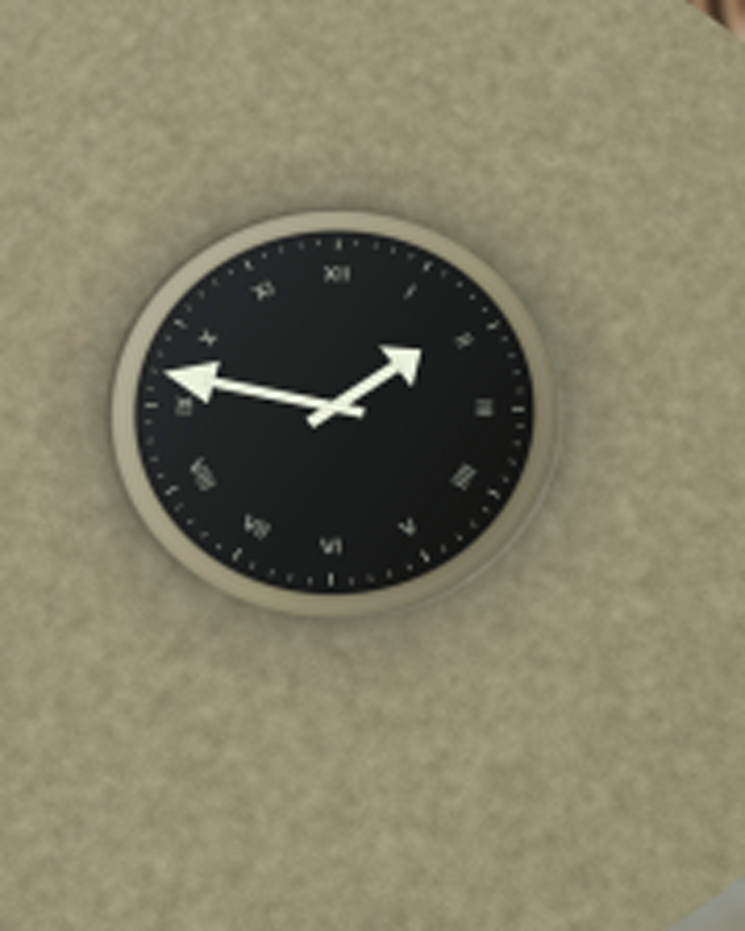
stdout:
1h47
